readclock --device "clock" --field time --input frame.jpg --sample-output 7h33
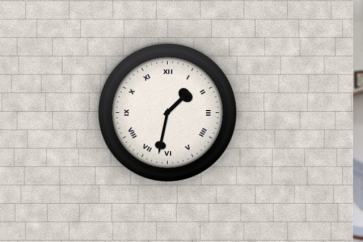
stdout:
1h32
